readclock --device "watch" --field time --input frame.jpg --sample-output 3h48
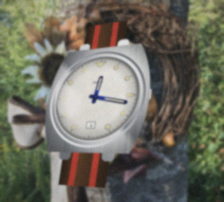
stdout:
12h17
